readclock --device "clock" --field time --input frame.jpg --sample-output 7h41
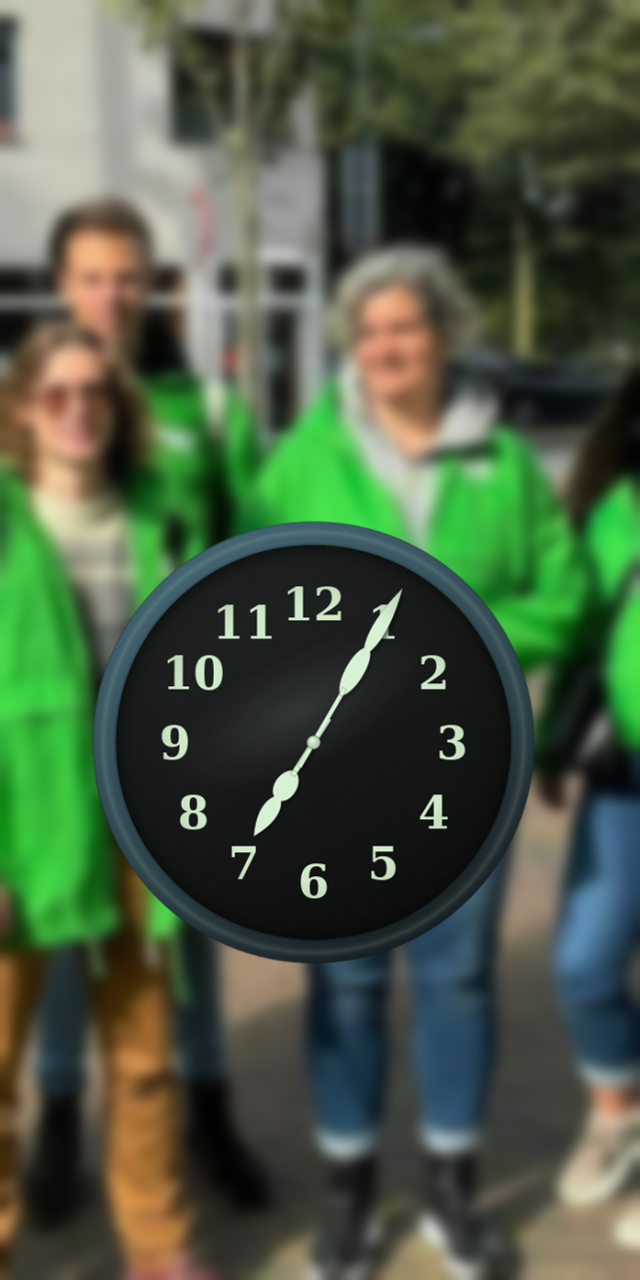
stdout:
7h05
